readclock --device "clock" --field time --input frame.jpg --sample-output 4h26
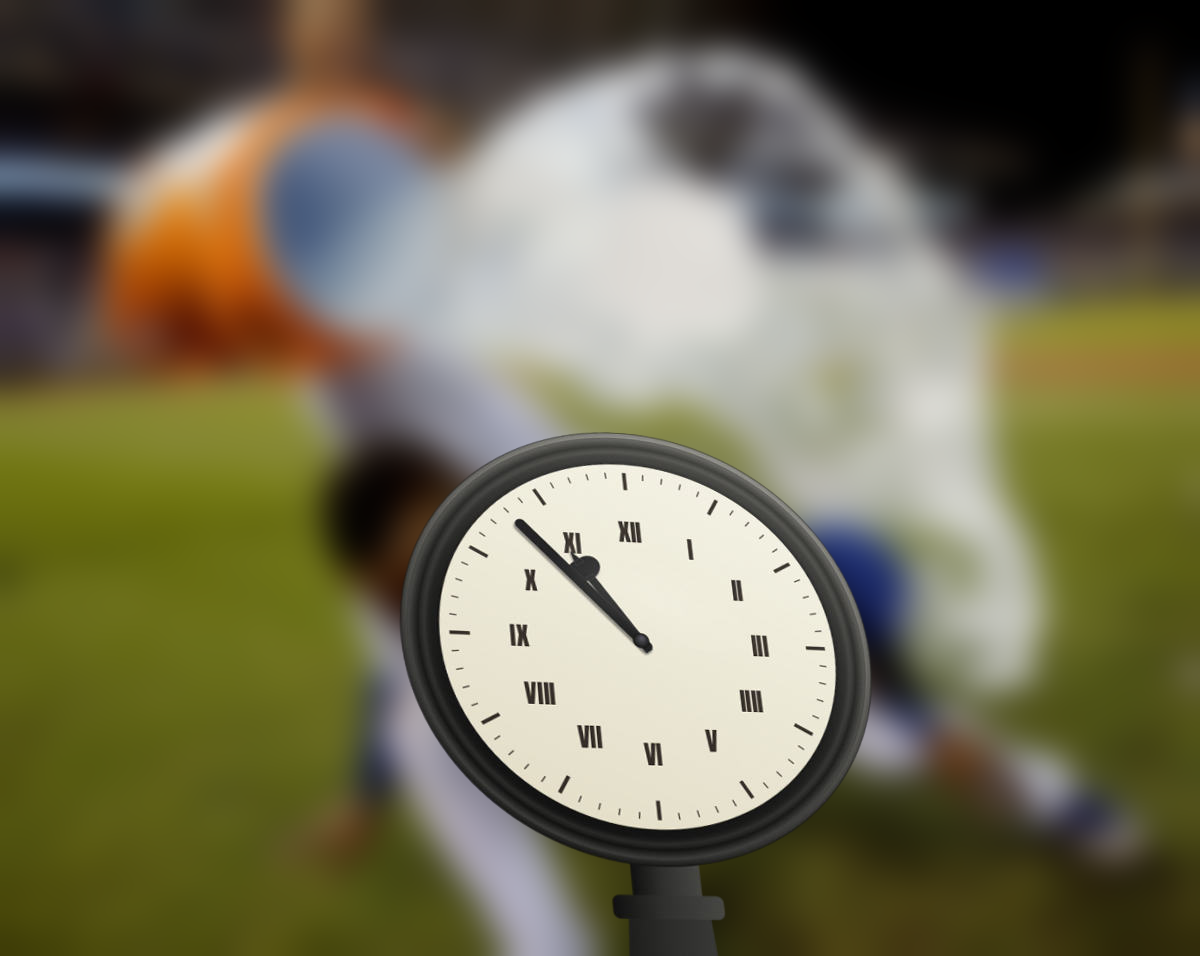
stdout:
10h53
